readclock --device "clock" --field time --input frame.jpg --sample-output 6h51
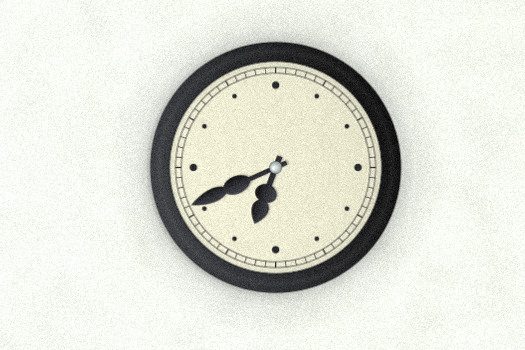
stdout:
6h41
